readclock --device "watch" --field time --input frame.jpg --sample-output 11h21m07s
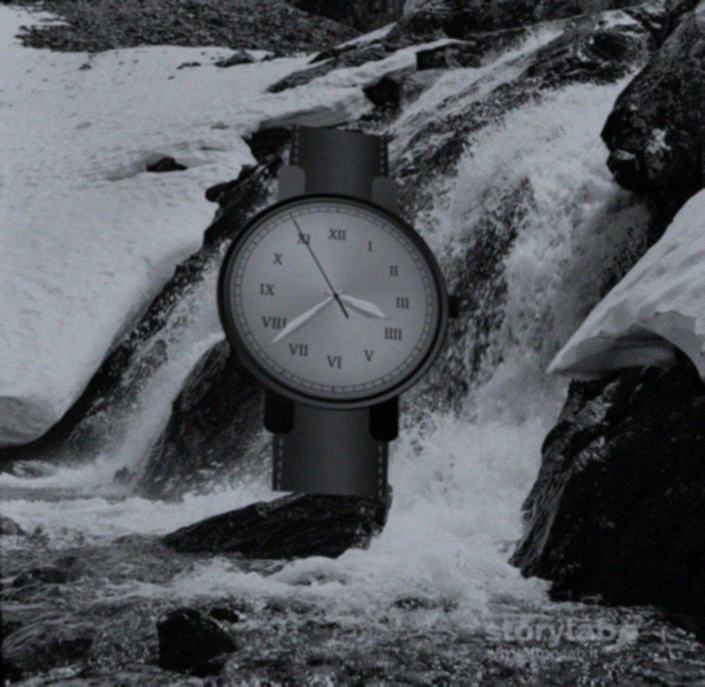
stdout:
3h37m55s
